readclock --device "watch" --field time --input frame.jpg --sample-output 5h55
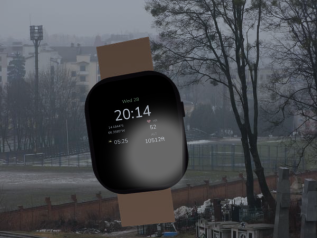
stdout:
20h14
